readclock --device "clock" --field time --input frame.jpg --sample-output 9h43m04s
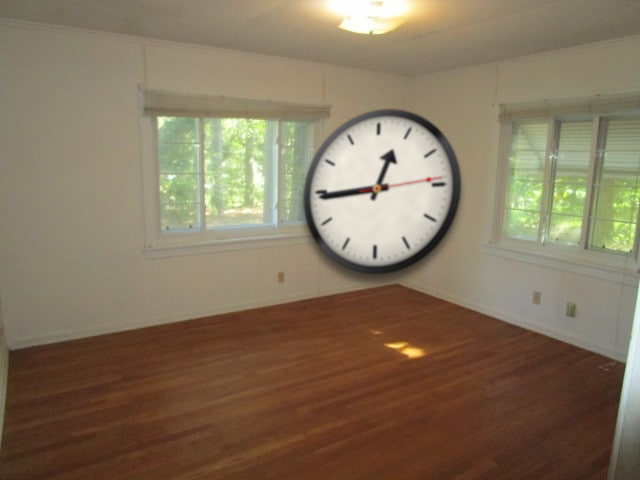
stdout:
12h44m14s
